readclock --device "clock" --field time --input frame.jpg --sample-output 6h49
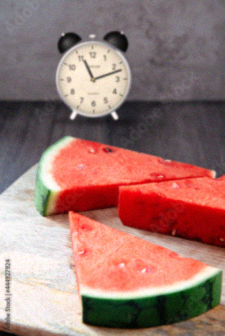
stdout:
11h12
